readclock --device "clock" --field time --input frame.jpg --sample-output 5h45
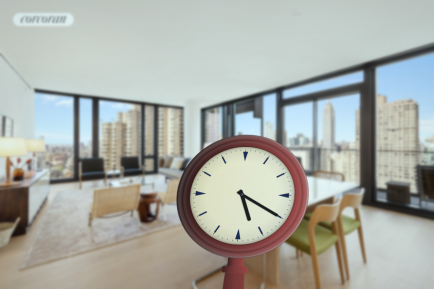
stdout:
5h20
